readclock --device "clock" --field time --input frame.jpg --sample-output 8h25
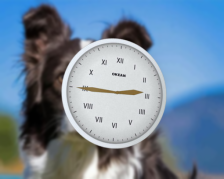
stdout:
2h45
